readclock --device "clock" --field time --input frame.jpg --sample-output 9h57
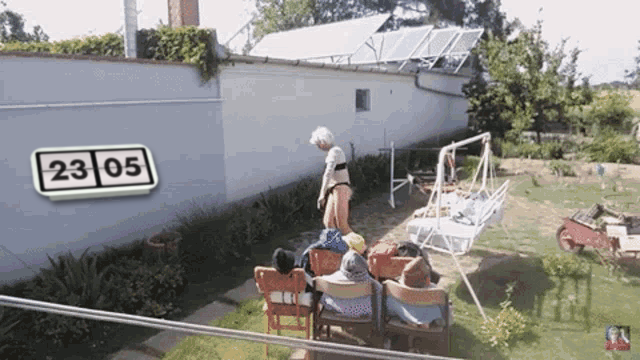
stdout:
23h05
